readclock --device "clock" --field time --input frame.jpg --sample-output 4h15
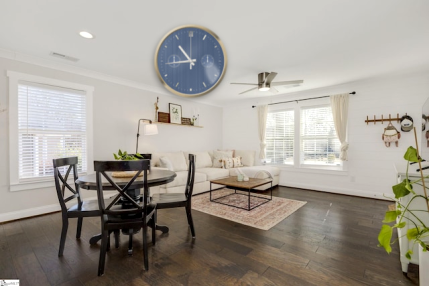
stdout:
10h44
